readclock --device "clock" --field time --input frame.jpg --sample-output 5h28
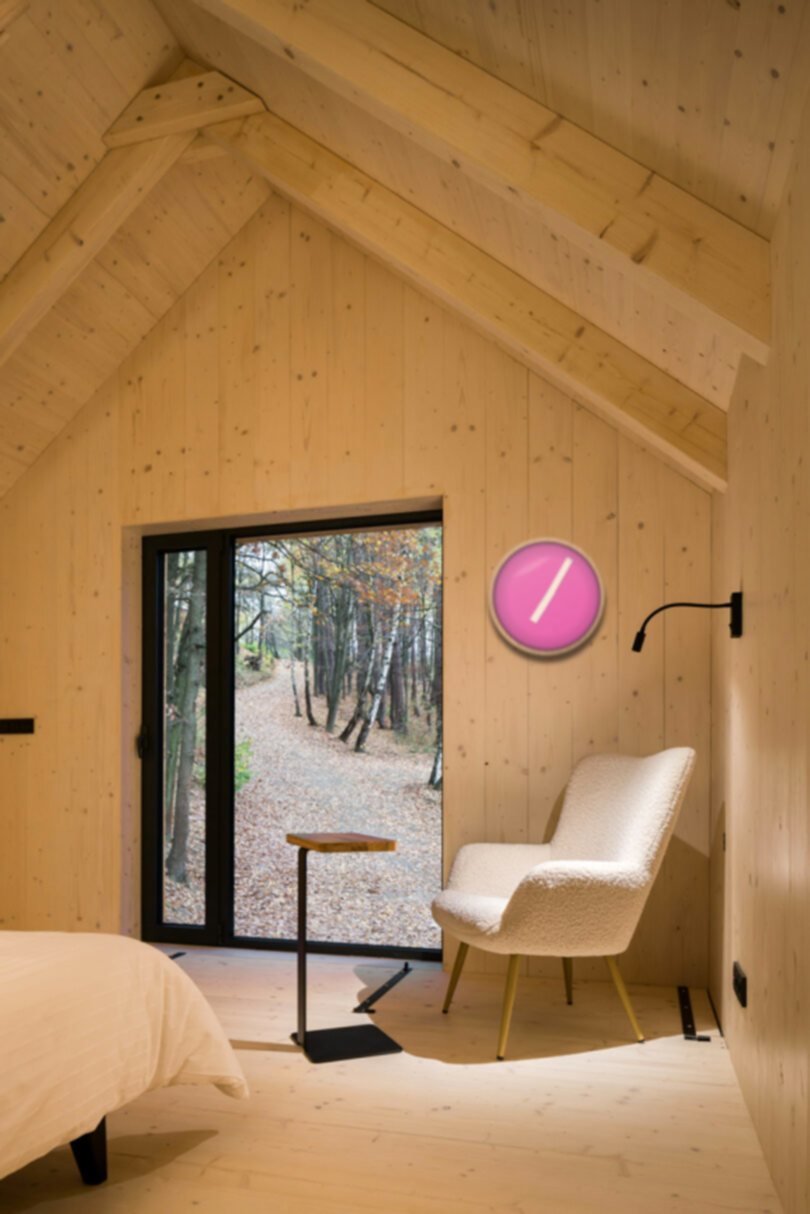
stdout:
7h05
